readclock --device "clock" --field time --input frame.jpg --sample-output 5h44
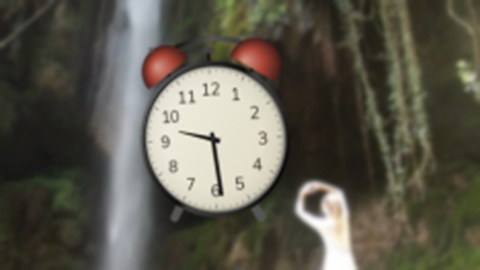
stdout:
9h29
